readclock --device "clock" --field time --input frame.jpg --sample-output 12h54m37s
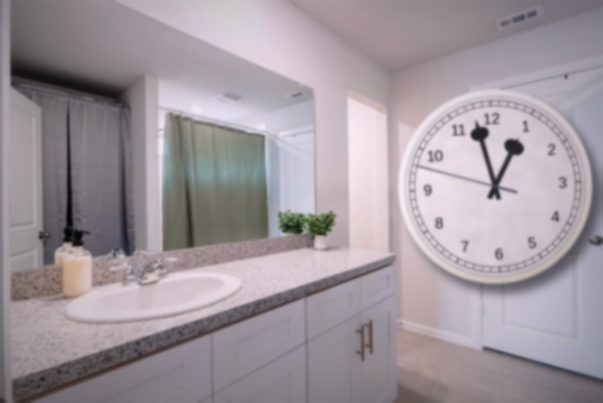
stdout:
12h57m48s
